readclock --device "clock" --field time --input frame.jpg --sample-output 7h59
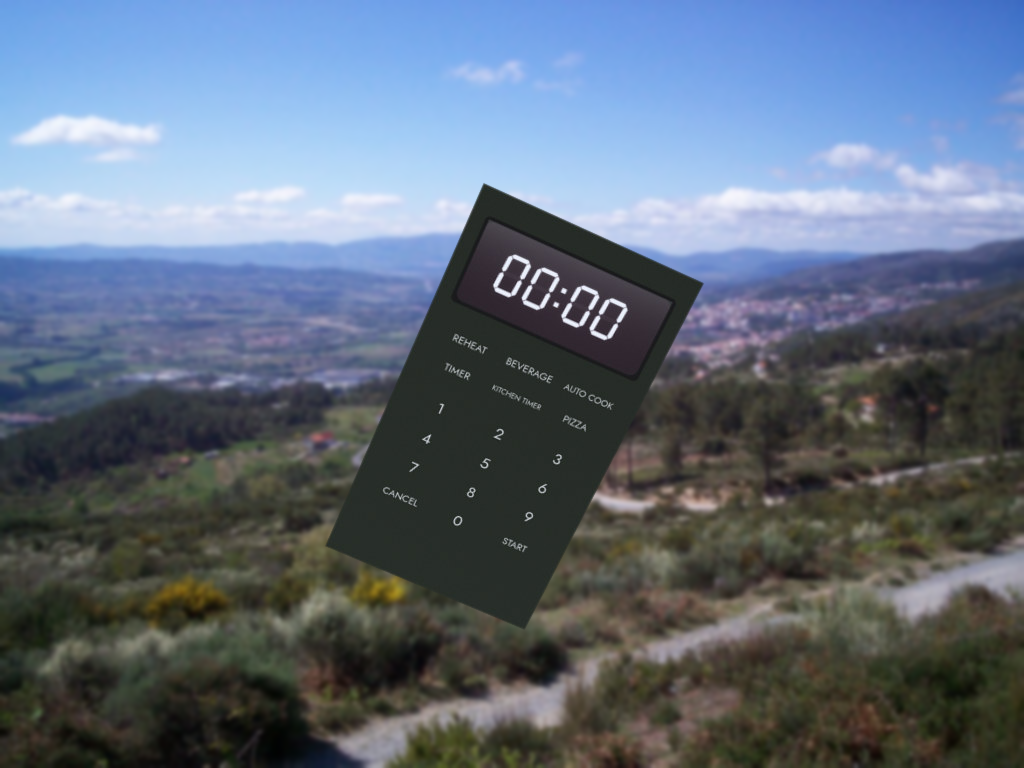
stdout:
0h00
